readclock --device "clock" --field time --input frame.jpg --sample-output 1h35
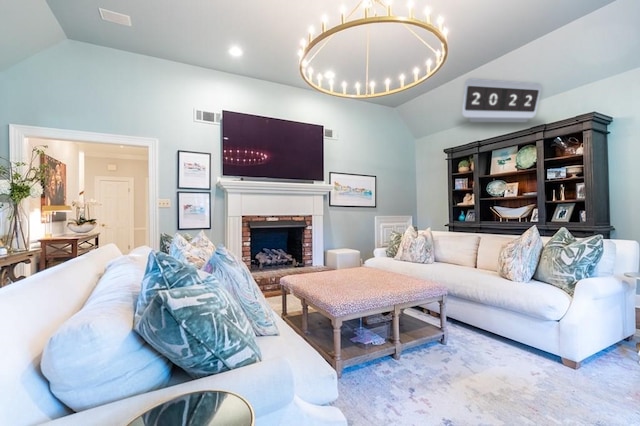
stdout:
20h22
